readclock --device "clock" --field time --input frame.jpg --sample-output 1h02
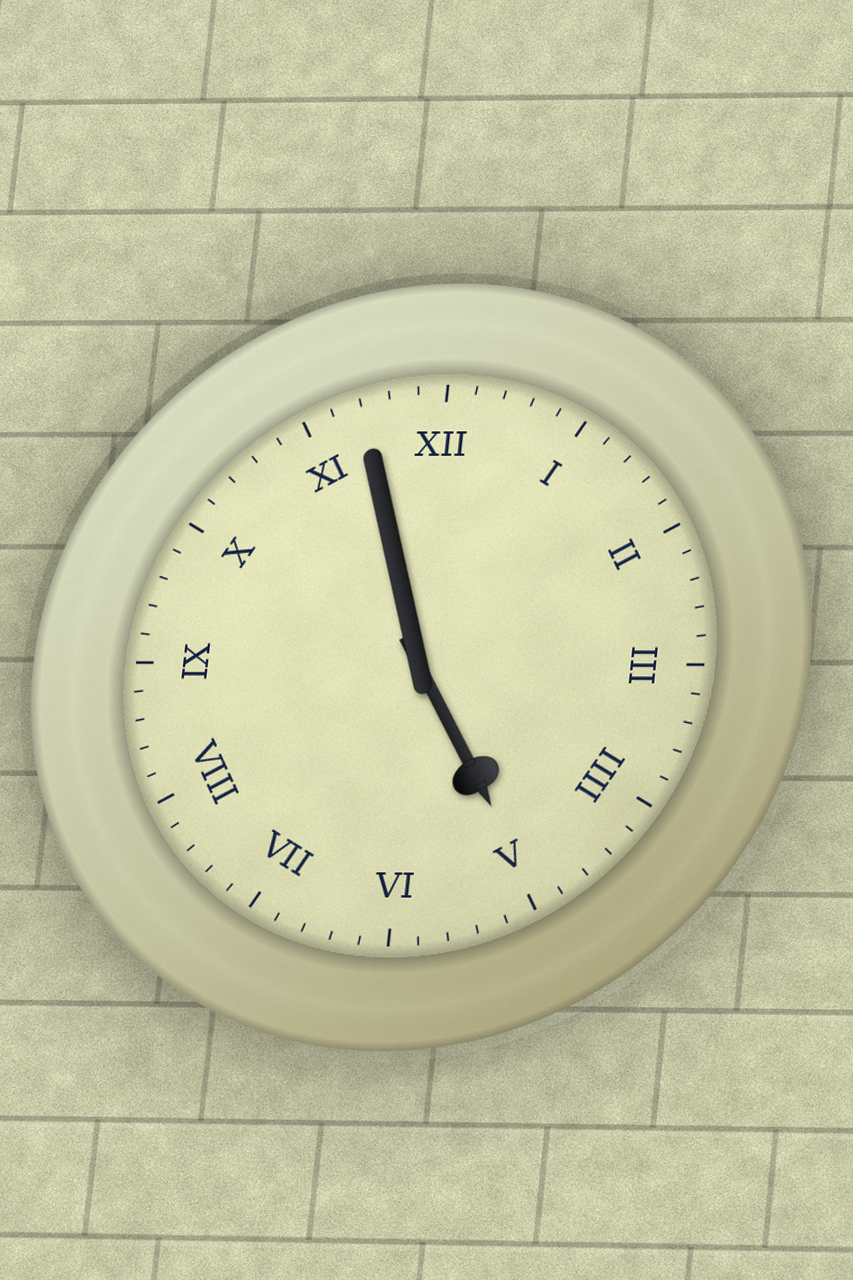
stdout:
4h57
